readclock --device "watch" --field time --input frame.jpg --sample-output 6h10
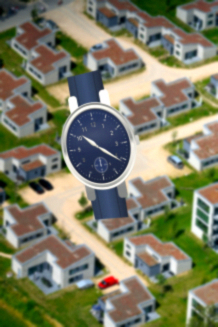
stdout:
10h21
